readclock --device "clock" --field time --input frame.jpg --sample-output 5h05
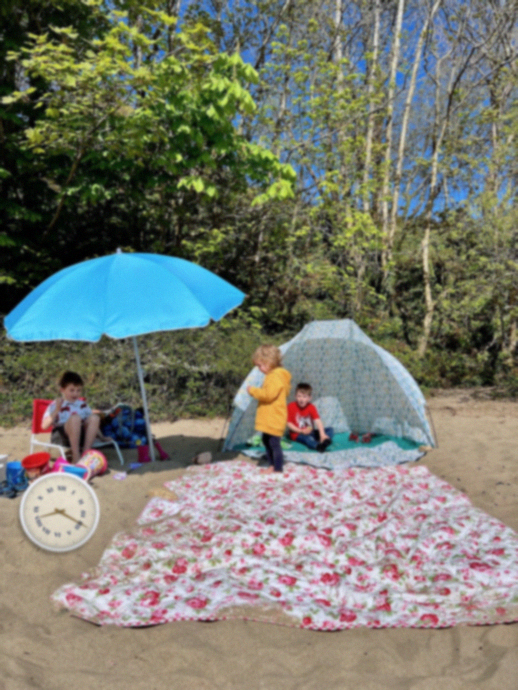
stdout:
8h19
